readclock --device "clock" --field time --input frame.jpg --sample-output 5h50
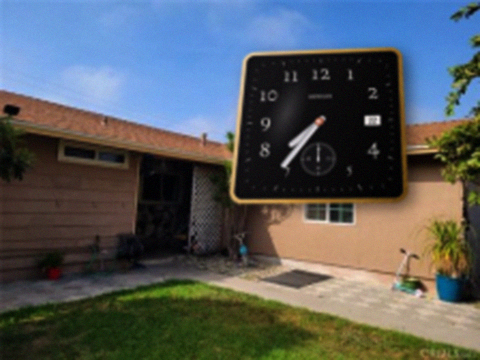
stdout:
7h36
